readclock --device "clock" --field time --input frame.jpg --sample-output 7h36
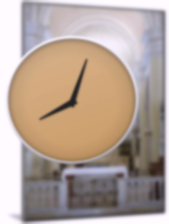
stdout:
8h03
